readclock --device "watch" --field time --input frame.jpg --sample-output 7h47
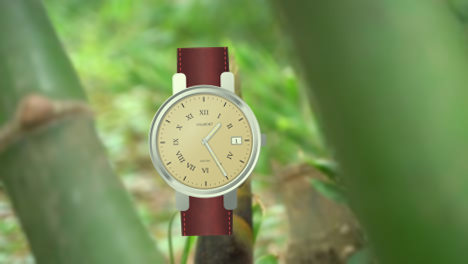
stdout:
1h25
